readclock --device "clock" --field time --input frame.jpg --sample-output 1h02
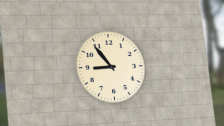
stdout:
8h54
